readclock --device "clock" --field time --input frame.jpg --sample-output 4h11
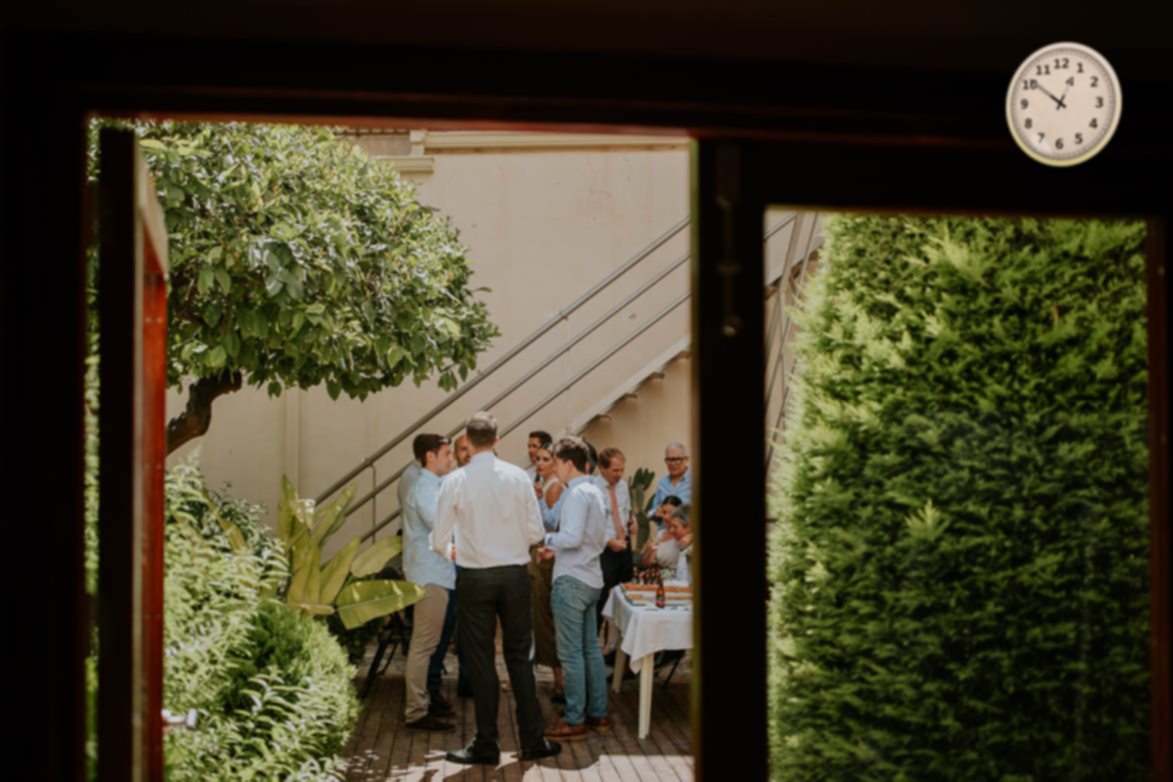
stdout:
12h51
